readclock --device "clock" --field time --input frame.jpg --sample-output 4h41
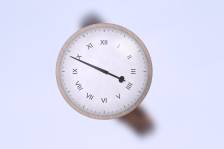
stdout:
3h49
